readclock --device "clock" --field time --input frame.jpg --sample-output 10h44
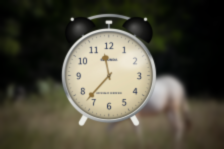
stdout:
11h37
